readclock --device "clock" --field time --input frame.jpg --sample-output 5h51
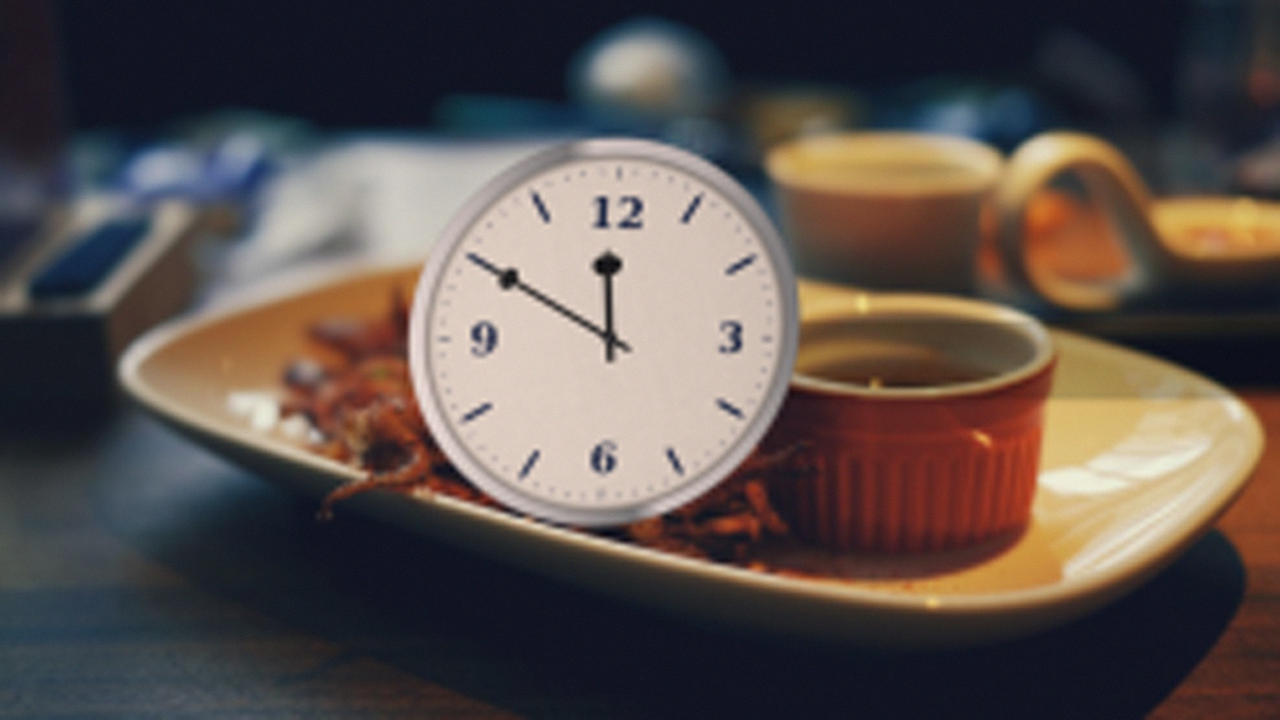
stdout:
11h50
